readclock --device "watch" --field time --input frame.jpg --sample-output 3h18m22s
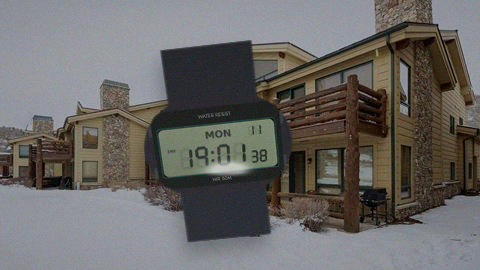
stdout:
19h01m38s
